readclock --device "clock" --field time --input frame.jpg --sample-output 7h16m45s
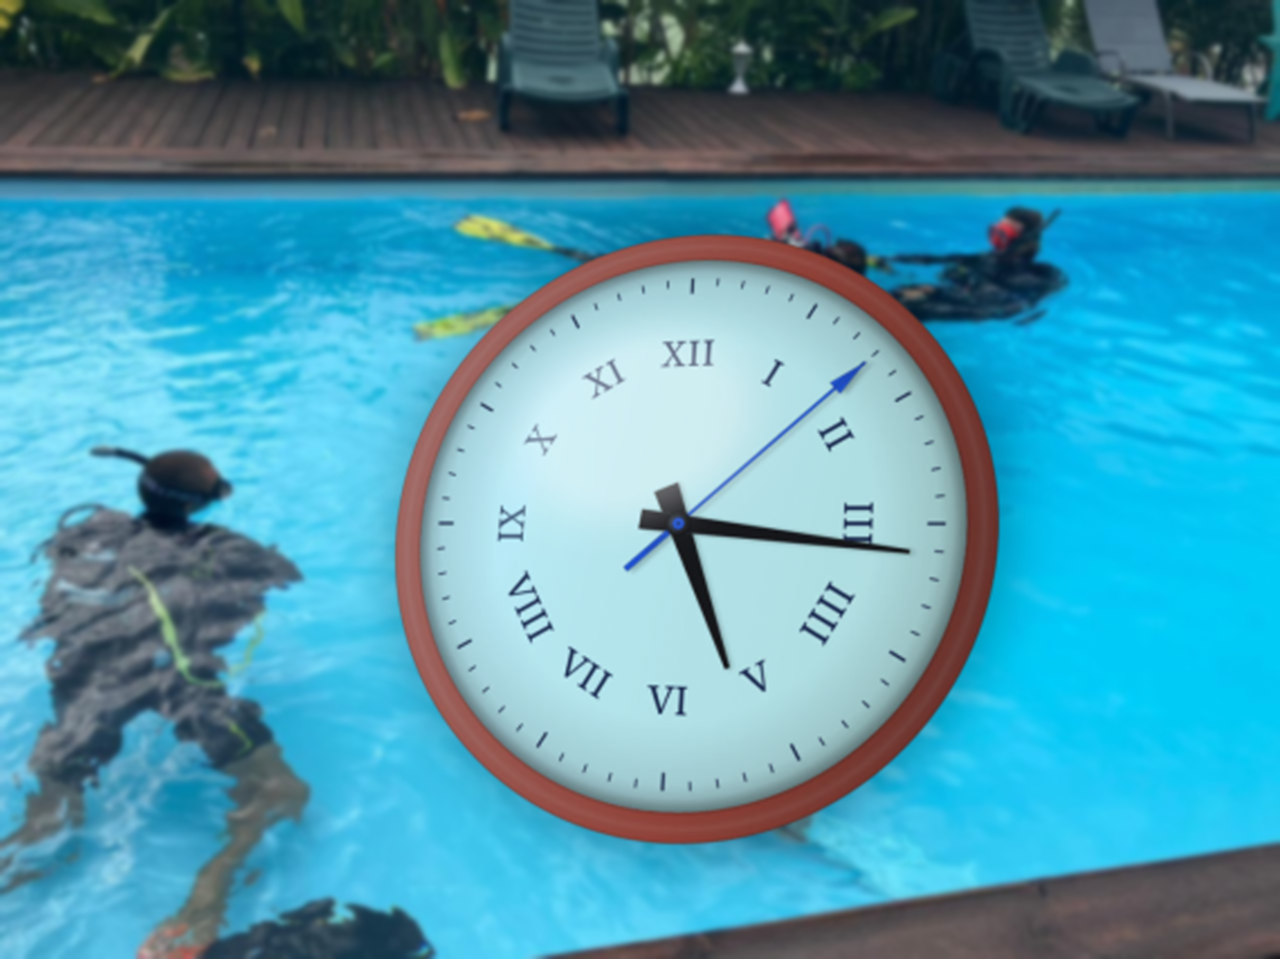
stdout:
5h16m08s
